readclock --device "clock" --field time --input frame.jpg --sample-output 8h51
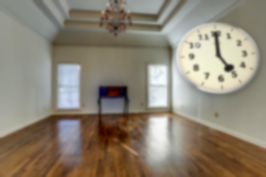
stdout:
5h00
